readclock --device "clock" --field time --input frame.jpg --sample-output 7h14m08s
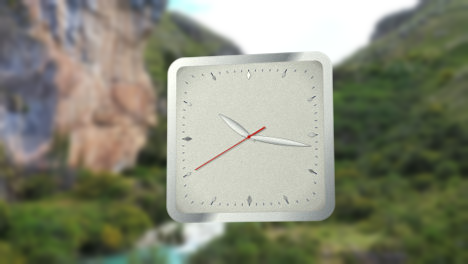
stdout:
10h16m40s
